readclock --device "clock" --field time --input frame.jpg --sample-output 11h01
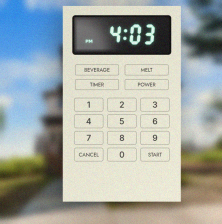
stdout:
4h03
